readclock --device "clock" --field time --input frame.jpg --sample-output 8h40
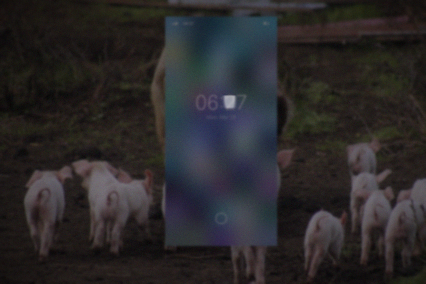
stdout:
6h27
